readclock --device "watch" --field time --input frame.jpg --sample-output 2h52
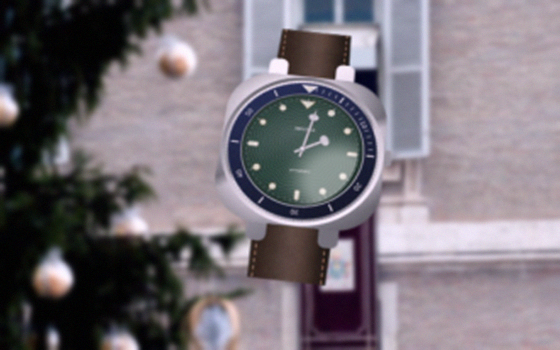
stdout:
2h02
